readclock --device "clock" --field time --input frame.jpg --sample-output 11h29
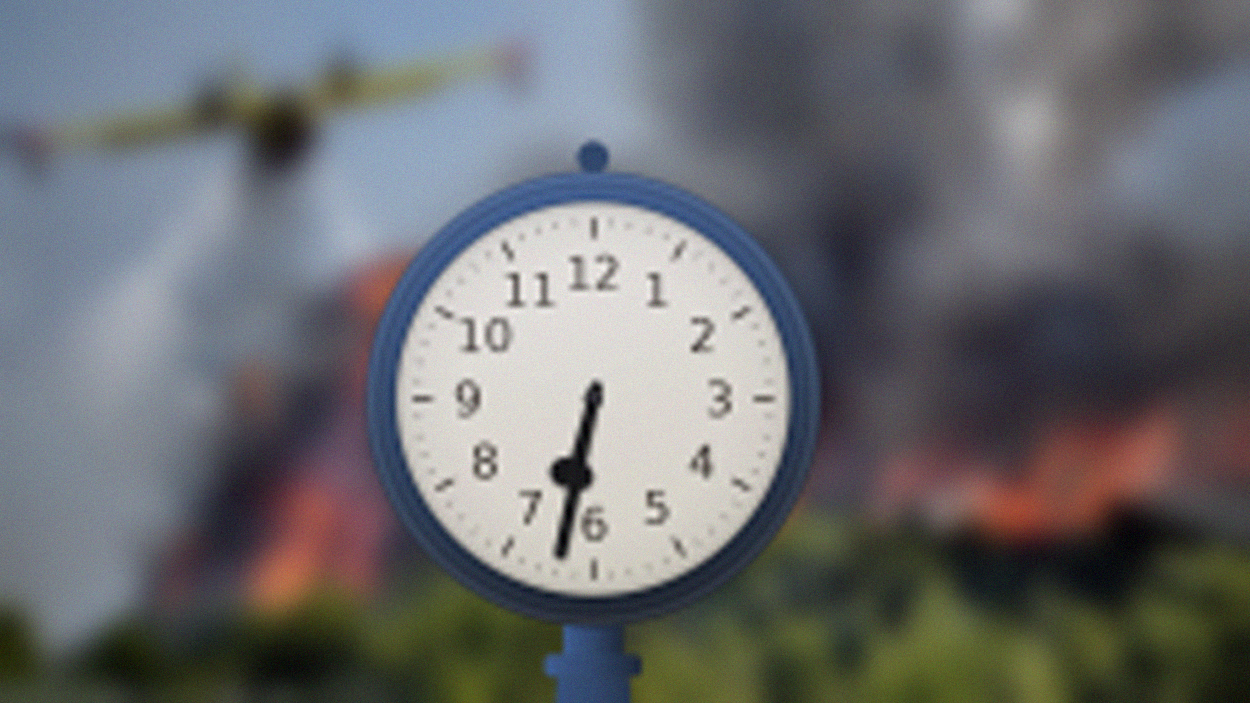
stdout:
6h32
